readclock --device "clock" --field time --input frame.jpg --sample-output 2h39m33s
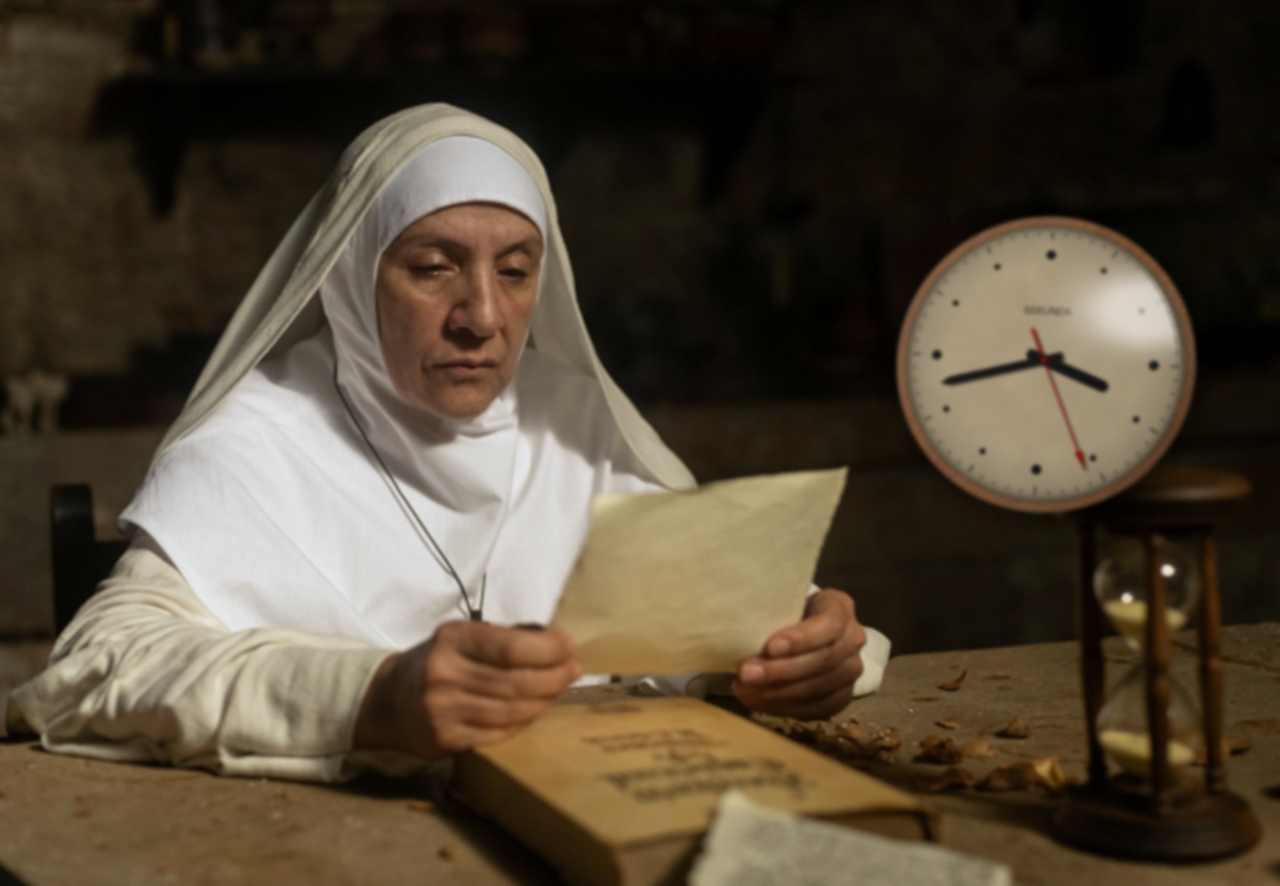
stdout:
3h42m26s
